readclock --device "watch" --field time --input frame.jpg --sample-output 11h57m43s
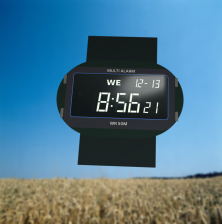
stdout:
8h56m21s
